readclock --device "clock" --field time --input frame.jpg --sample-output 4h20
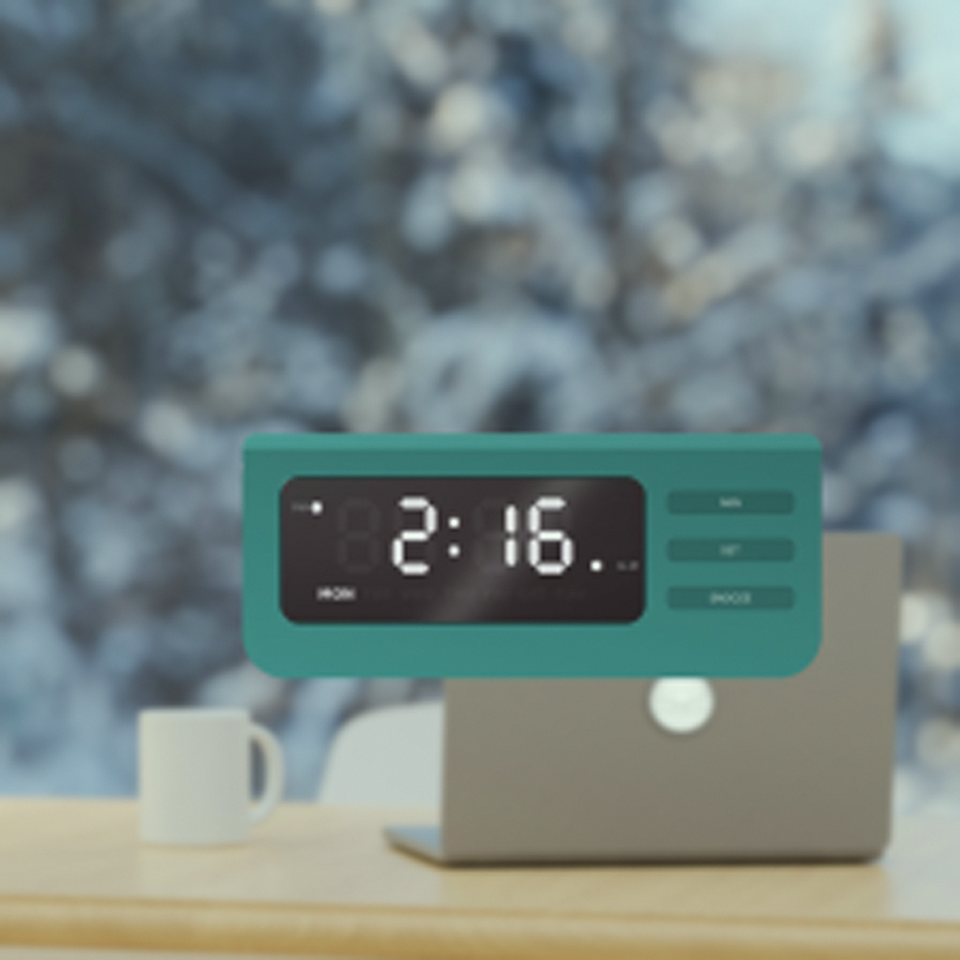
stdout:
2h16
